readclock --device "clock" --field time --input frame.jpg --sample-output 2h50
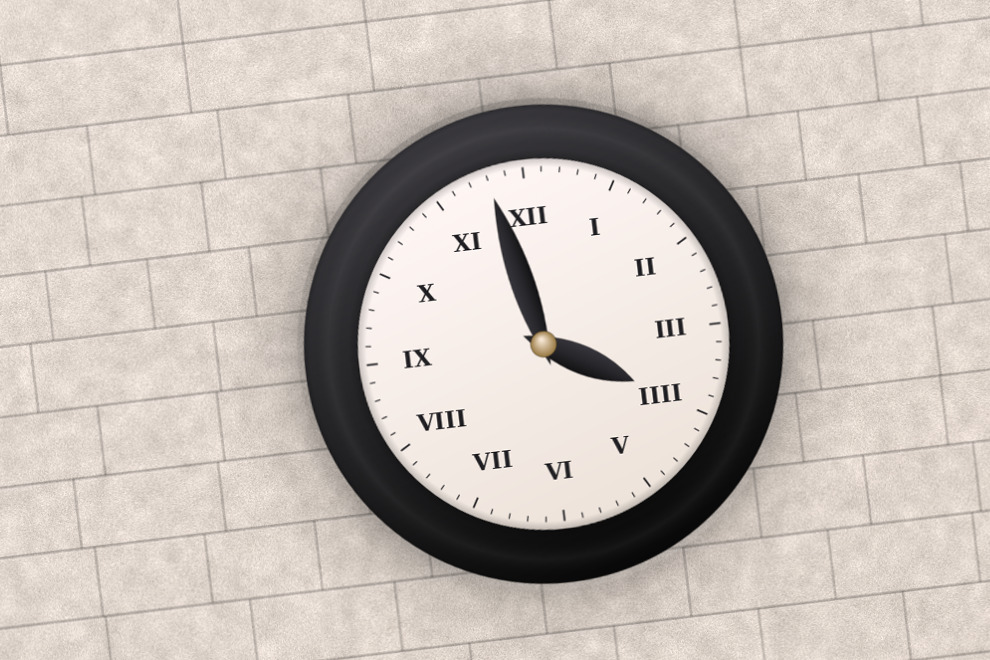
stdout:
3h58
